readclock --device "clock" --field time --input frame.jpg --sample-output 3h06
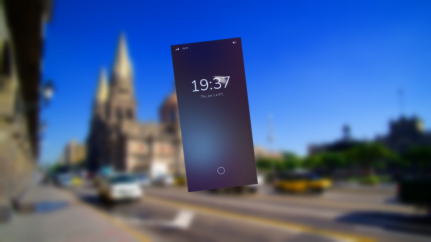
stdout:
19h37
